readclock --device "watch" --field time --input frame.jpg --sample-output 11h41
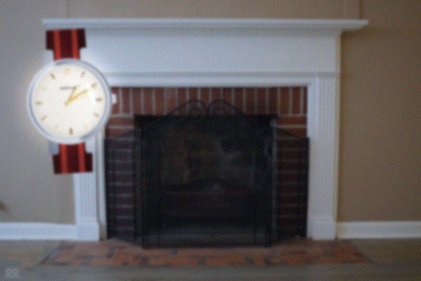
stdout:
1h11
